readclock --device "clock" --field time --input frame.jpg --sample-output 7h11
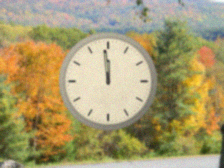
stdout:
11h59
